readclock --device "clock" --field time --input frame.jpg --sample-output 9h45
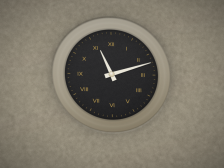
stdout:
11h12
